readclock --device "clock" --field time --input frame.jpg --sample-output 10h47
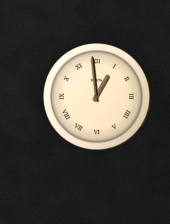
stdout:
12h59
